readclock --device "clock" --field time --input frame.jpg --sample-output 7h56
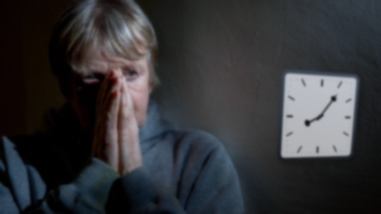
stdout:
8h06
